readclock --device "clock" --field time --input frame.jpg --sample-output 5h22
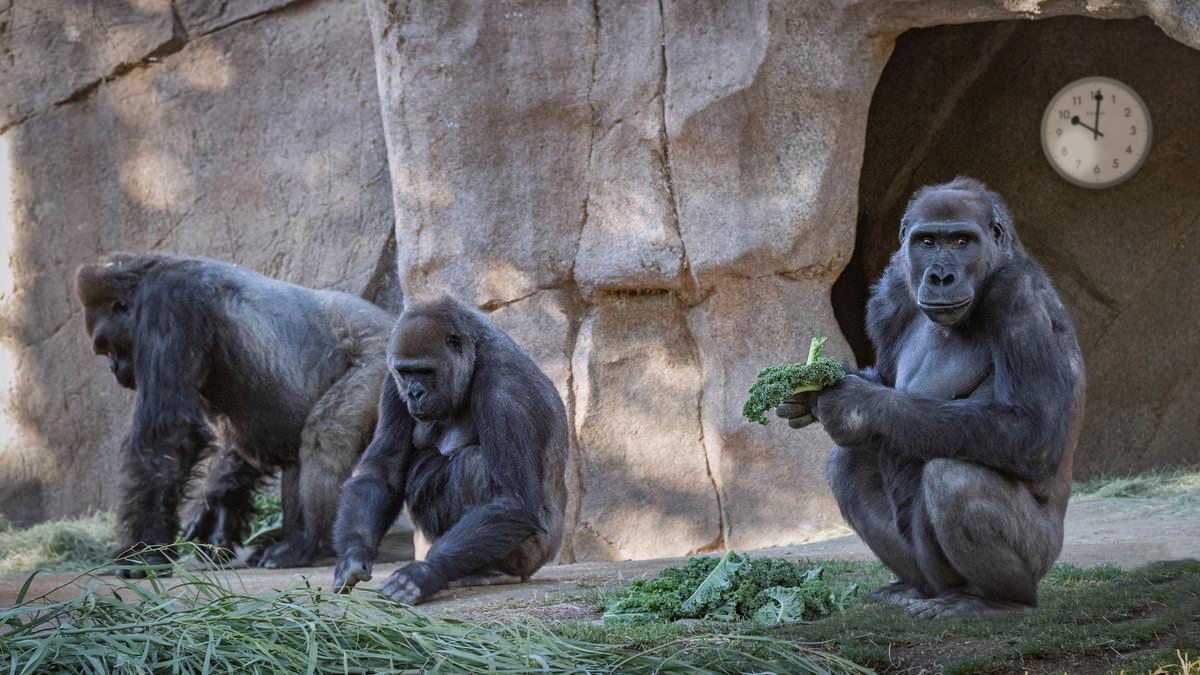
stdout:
10h01
